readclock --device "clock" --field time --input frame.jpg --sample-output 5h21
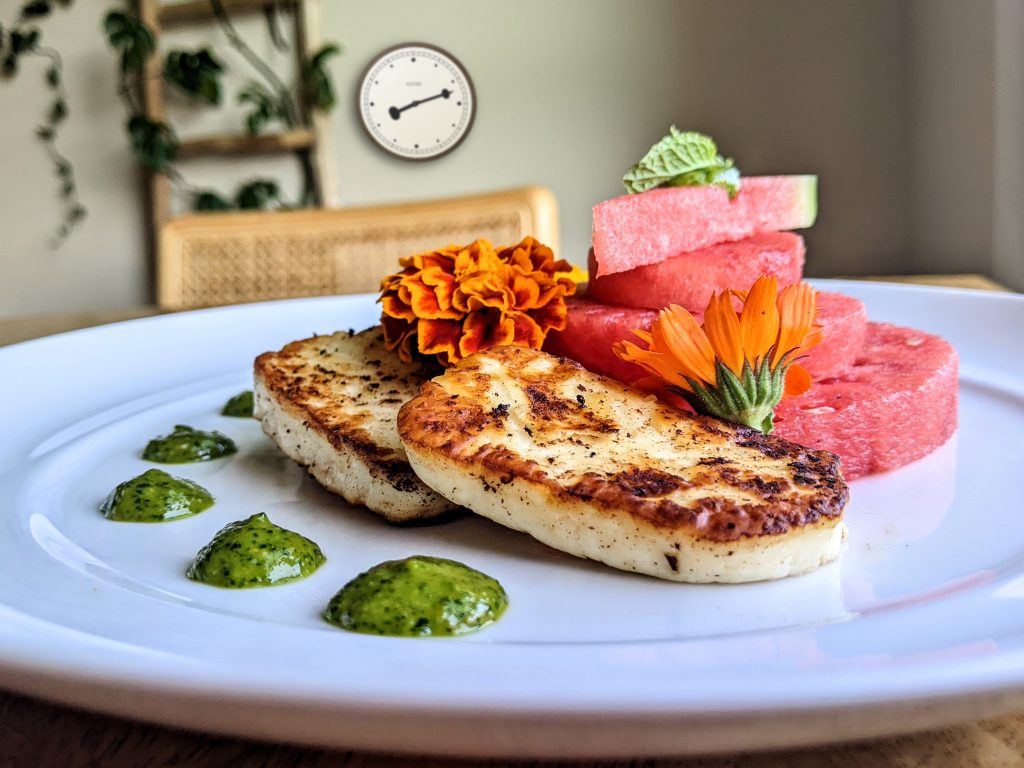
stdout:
8h12
